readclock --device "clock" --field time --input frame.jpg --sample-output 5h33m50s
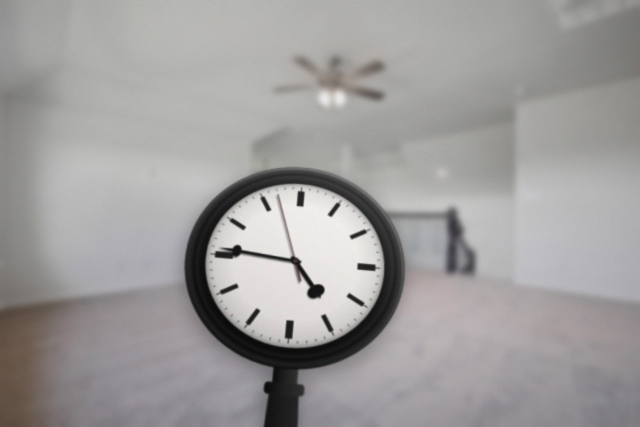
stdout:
4h45m57s
